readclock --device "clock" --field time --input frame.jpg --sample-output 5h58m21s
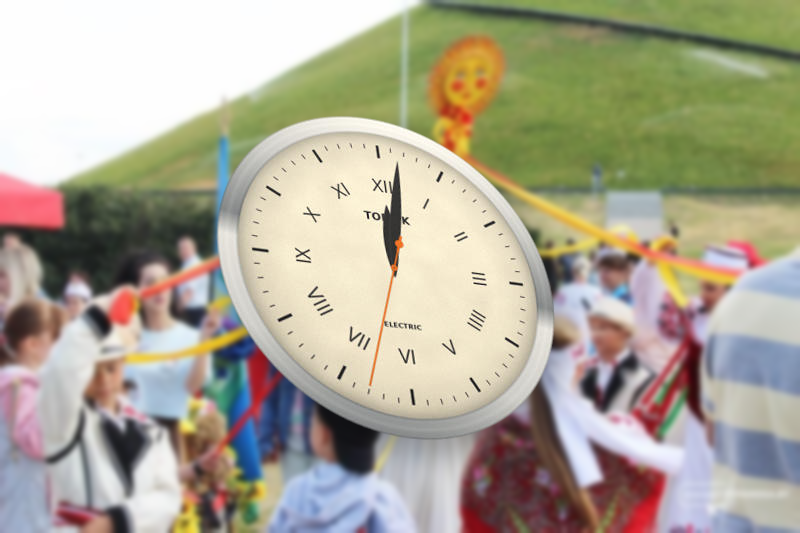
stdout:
12h01m33s
